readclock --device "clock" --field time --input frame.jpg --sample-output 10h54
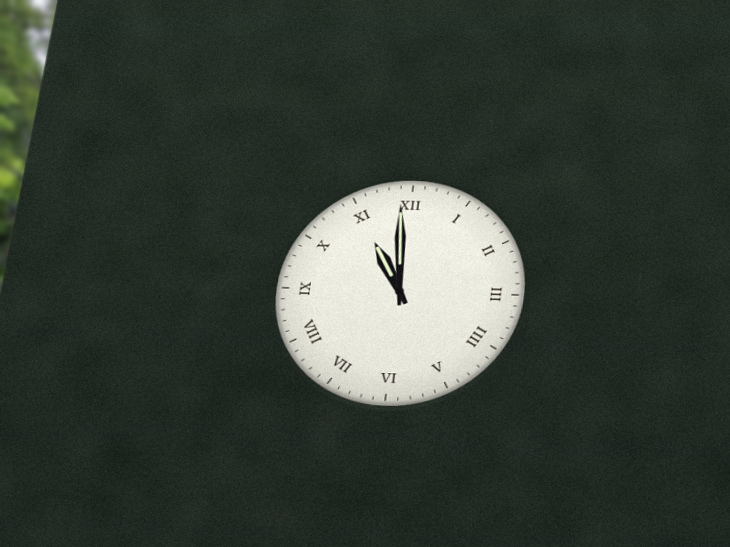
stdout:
10h59
